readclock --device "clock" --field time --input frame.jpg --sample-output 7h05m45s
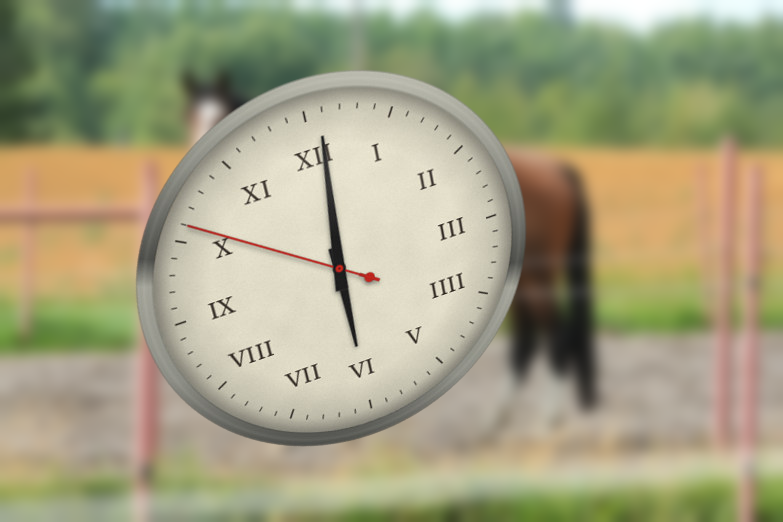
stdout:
6h00m51s
